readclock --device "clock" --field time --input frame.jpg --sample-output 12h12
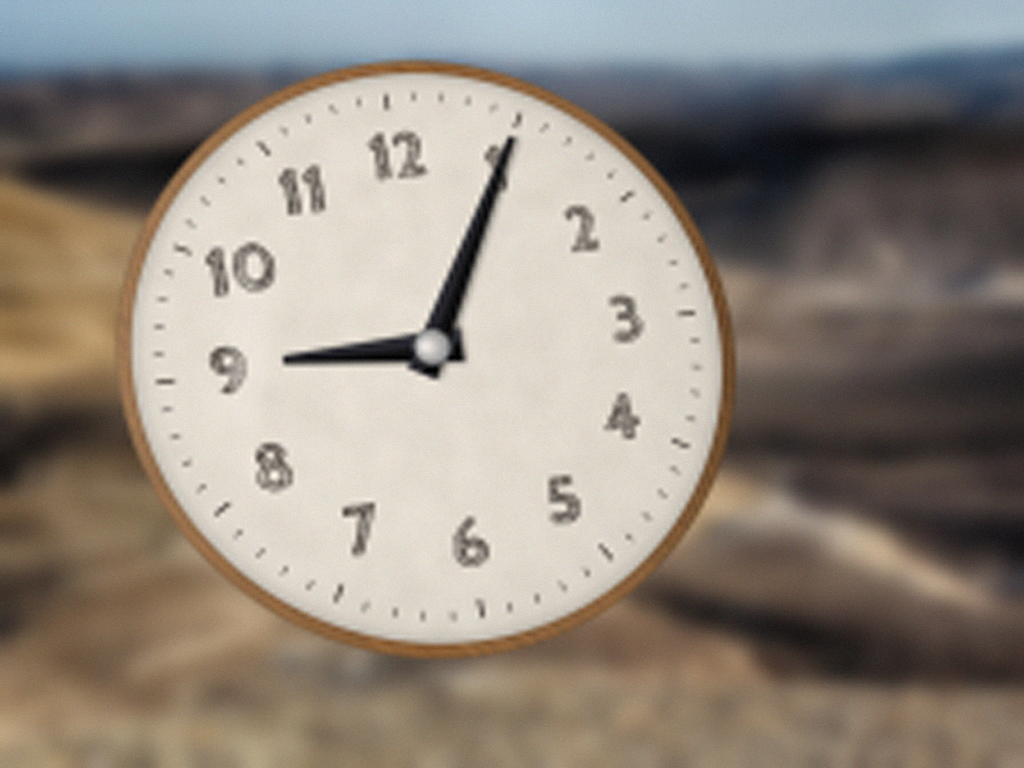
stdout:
9h05
